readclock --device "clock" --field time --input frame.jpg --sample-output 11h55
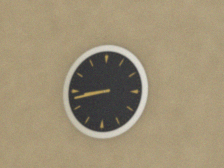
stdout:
8h43
